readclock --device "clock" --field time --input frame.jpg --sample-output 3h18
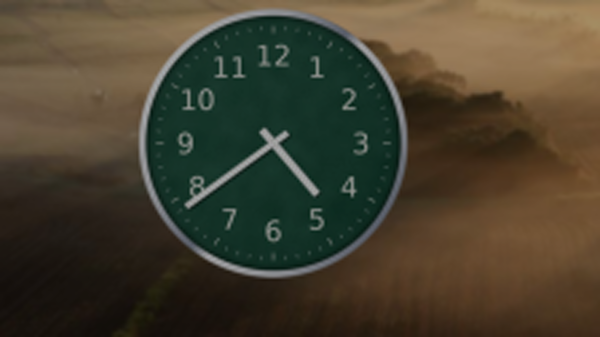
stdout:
4h39
